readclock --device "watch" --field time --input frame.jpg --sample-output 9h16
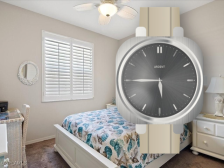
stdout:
5h45
